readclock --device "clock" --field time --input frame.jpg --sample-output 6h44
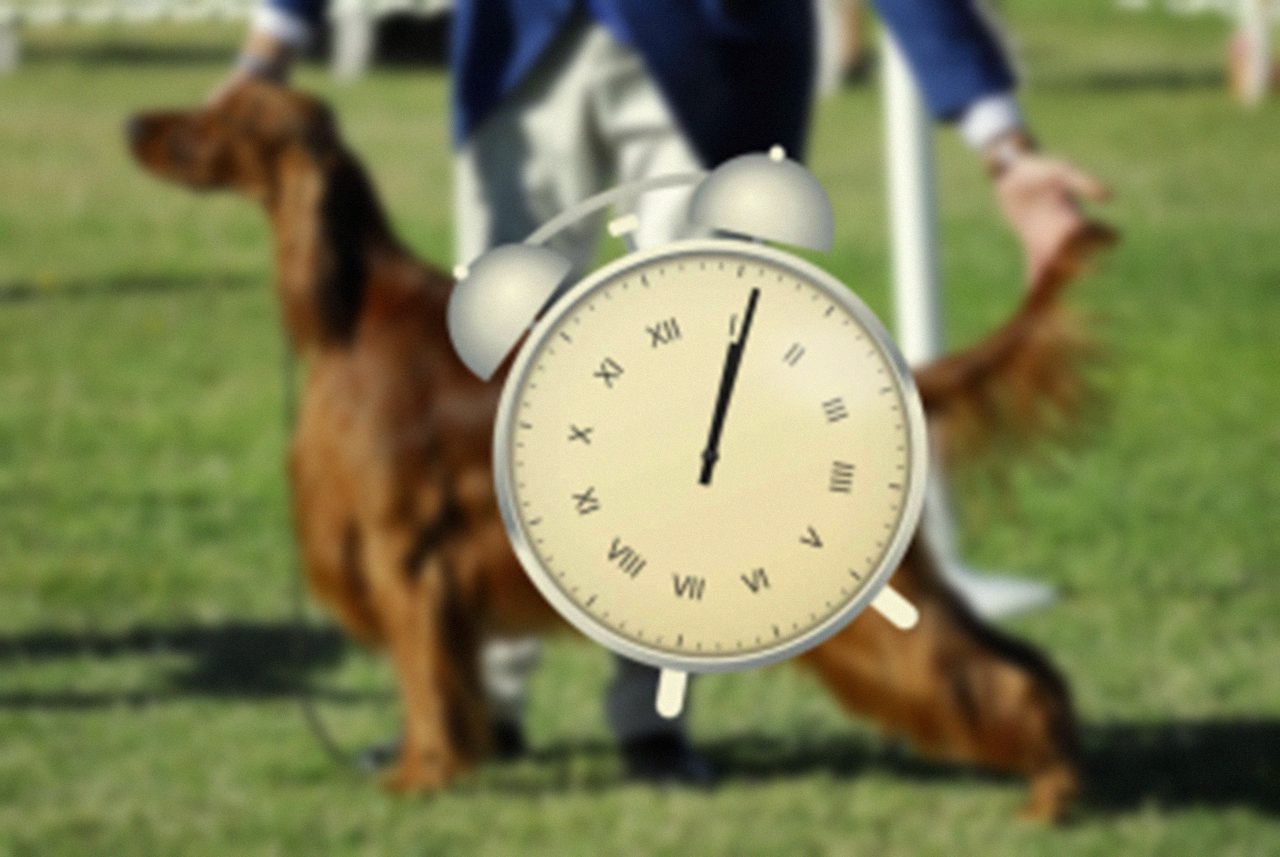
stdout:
1h06
